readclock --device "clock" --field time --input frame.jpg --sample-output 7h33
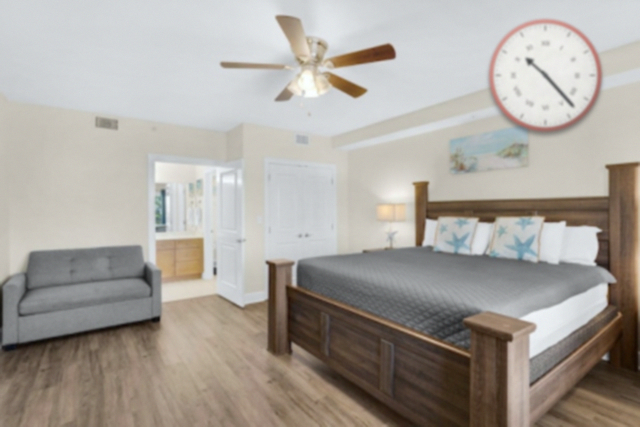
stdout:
10h23
